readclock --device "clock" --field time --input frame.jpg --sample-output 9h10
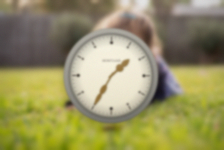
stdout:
1h35
